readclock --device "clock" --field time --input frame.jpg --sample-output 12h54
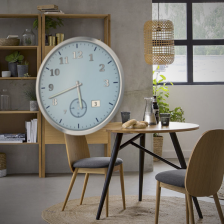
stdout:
5h42
